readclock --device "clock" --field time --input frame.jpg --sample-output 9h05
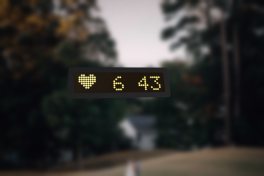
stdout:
6h43
